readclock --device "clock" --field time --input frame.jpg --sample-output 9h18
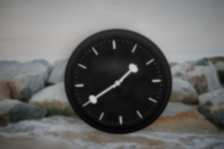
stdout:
1h40
